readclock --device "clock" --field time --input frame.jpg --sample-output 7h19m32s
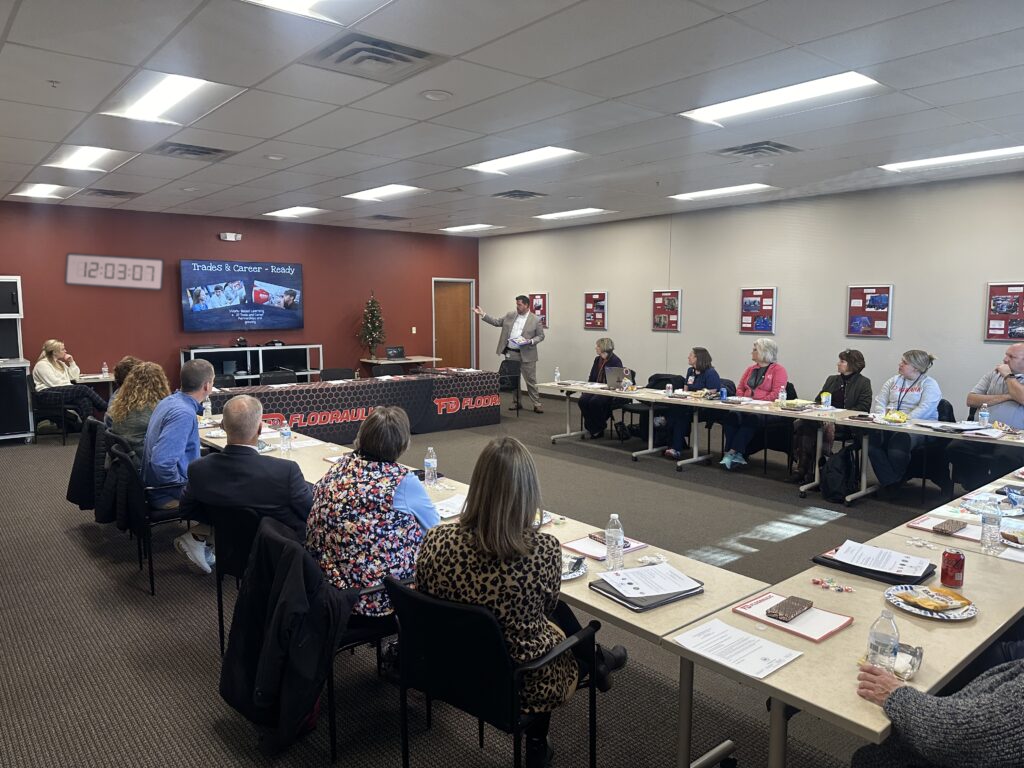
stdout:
12h03m07s
